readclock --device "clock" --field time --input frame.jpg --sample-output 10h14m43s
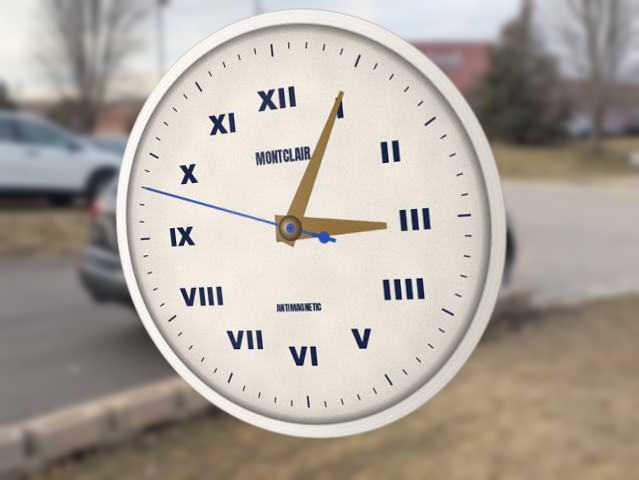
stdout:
3h04m48s
